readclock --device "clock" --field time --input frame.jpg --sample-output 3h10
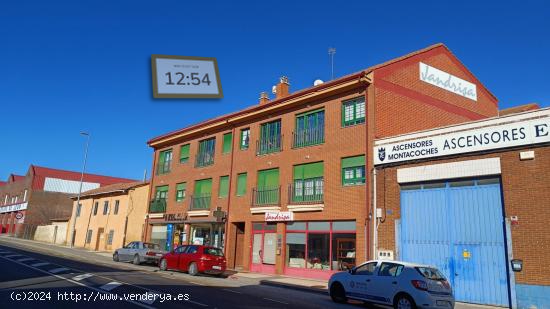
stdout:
12h54
